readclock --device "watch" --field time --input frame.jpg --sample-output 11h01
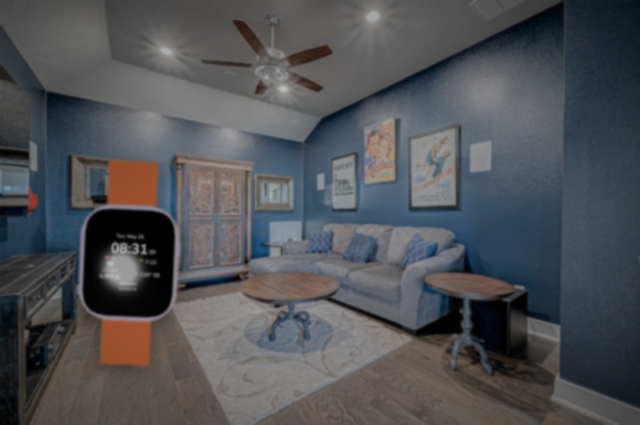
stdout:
8h31
